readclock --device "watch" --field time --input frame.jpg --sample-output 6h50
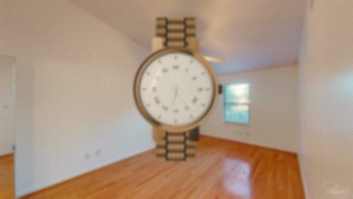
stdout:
6h23
